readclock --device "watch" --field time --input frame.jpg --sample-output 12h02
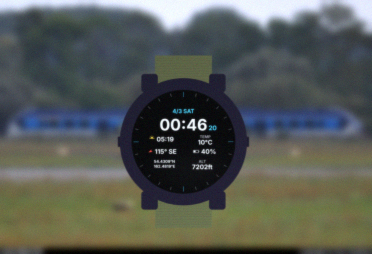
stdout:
0h46
